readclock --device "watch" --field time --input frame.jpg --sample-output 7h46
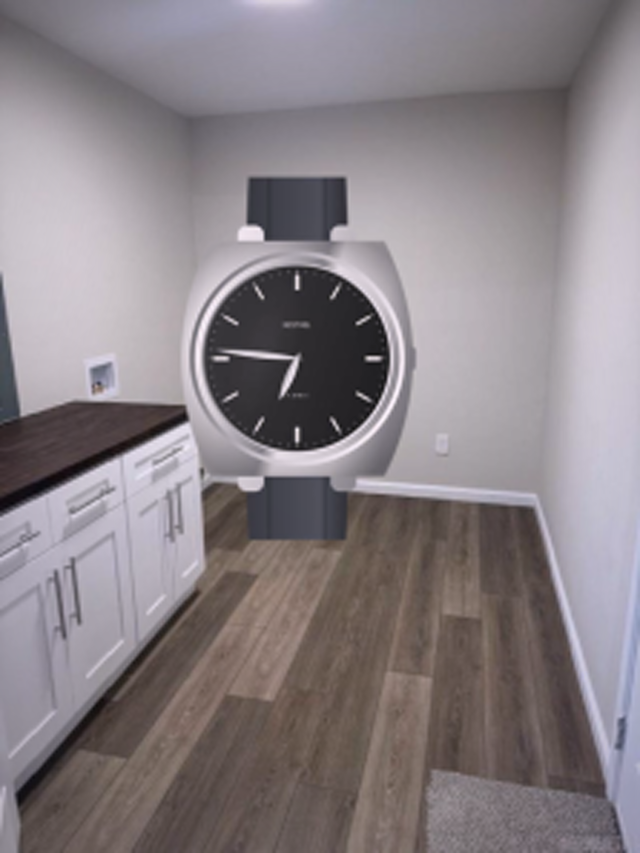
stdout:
6h46
